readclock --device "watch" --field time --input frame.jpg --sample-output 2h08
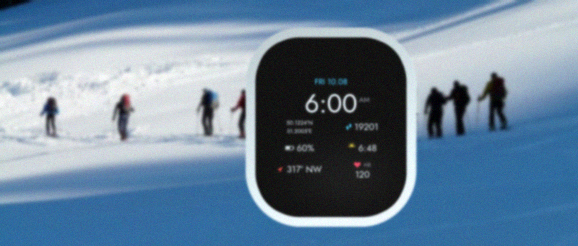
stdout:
6h00
